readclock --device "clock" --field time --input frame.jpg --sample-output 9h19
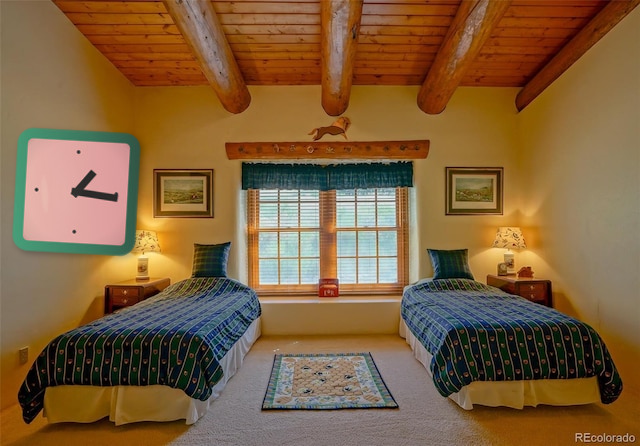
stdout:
1h16
